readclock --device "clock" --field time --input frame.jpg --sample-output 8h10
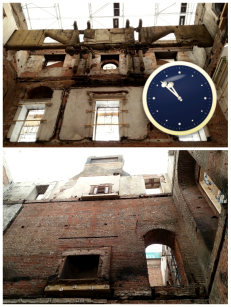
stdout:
10h52
